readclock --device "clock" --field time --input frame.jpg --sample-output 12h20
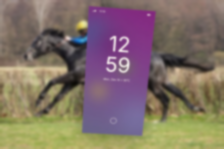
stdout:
12h59
